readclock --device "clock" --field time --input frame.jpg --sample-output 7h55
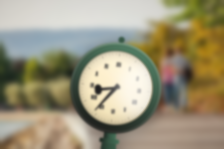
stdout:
8h36
